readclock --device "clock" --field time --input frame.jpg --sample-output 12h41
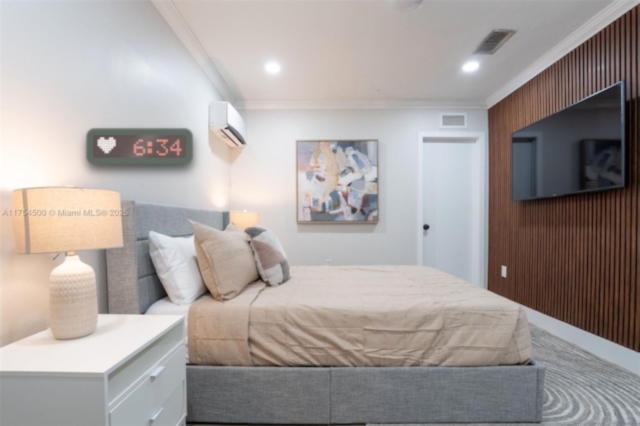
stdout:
6h34
